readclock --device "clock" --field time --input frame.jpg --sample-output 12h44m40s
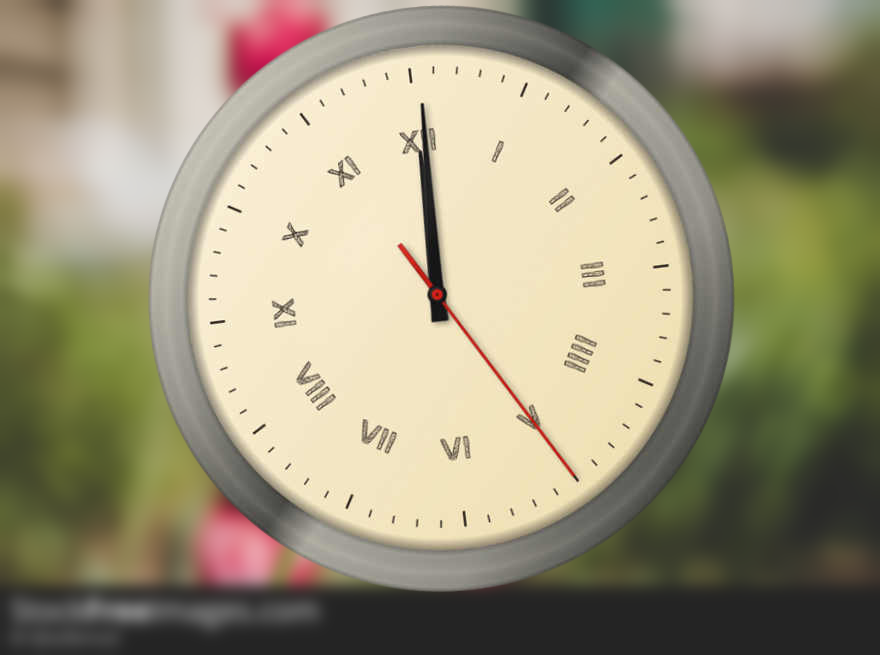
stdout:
12h00m25s
